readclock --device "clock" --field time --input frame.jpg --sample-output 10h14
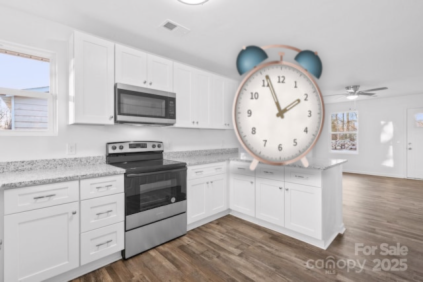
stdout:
1h56
